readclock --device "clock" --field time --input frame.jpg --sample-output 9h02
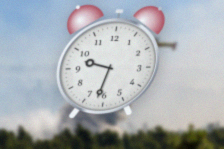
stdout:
9h32
